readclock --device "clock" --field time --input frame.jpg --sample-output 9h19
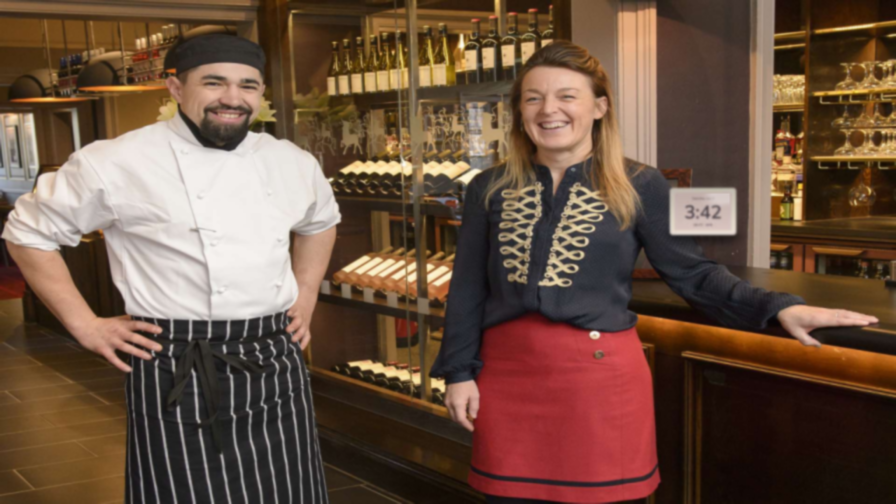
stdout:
3h42
